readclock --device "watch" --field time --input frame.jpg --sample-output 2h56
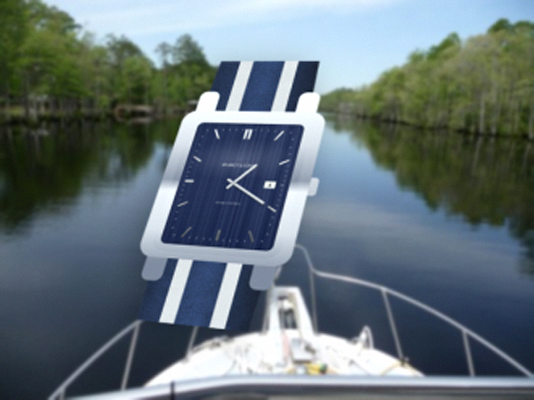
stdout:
1h20
